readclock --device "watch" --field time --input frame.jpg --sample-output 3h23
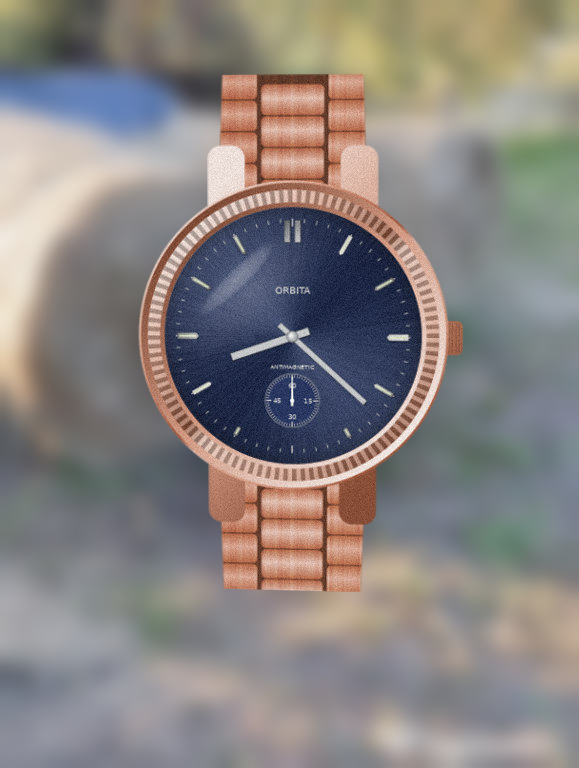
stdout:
8h22
